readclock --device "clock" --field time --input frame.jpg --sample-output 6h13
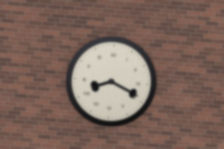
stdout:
8h19
